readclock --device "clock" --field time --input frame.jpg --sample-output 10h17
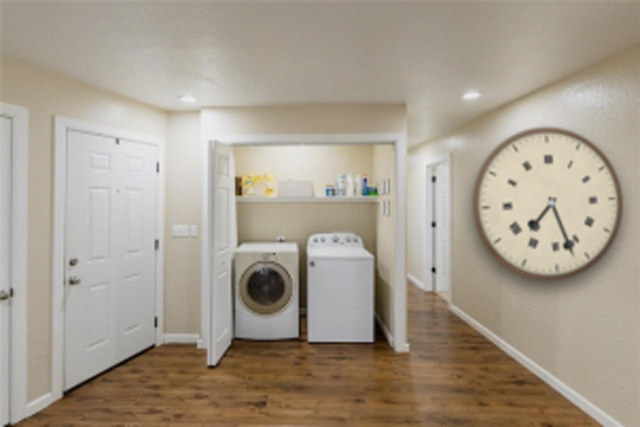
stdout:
7h27
